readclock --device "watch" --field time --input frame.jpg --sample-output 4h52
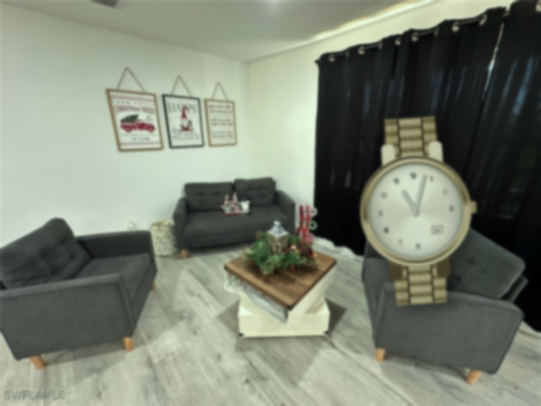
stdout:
11h03
